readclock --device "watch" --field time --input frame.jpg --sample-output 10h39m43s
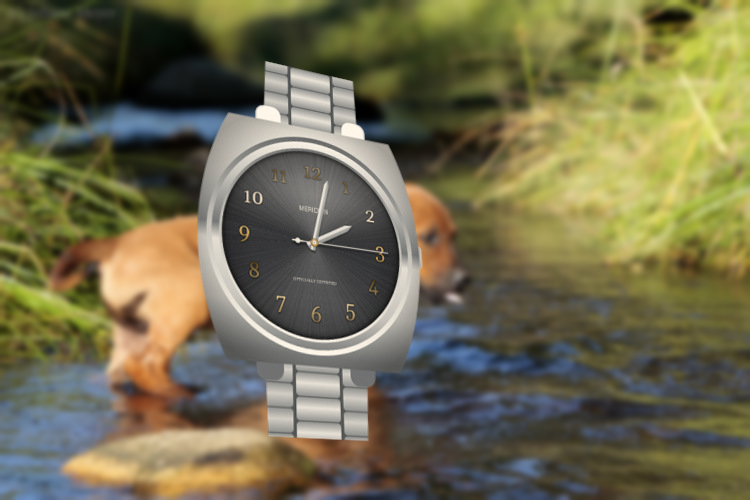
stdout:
2h02m15s
